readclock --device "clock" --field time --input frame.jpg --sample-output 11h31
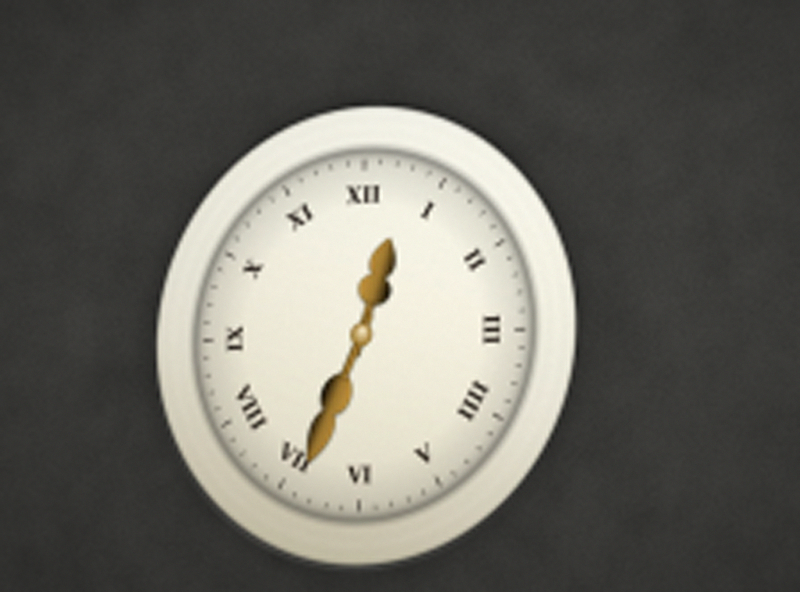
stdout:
12h34
